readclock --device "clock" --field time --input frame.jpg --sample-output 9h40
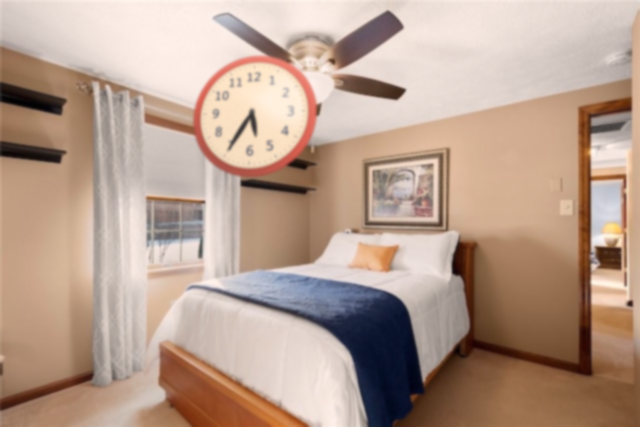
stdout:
5h35
